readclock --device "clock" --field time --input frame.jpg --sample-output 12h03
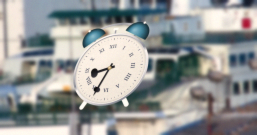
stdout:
8h34
